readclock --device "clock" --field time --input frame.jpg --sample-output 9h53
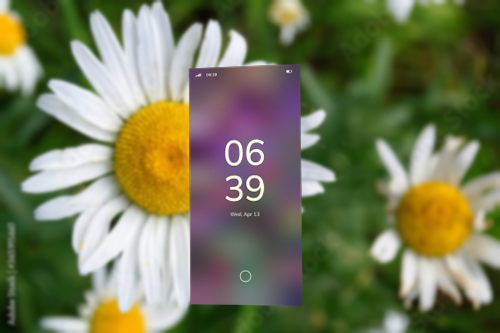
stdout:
6h39
